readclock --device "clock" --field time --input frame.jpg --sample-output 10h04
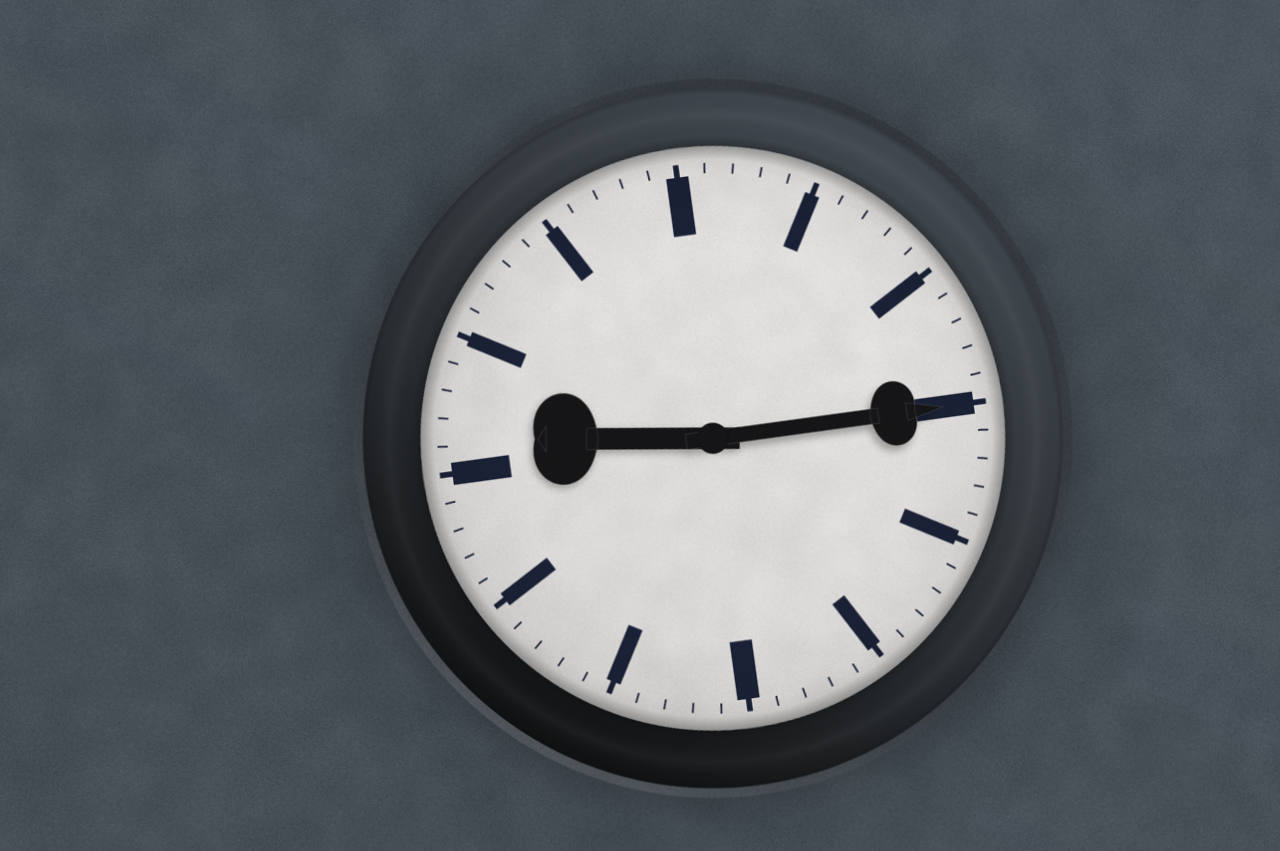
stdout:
9h15
